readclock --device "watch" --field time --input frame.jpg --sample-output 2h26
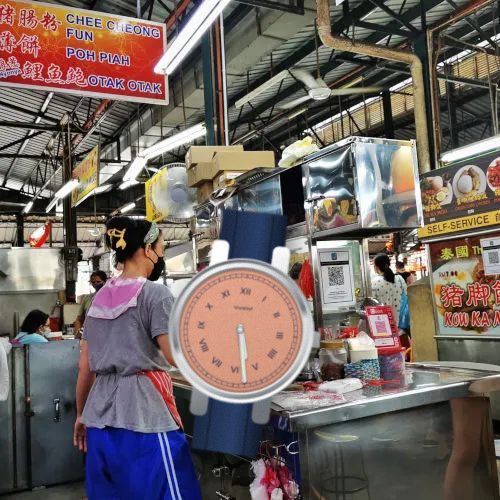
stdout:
5h28
